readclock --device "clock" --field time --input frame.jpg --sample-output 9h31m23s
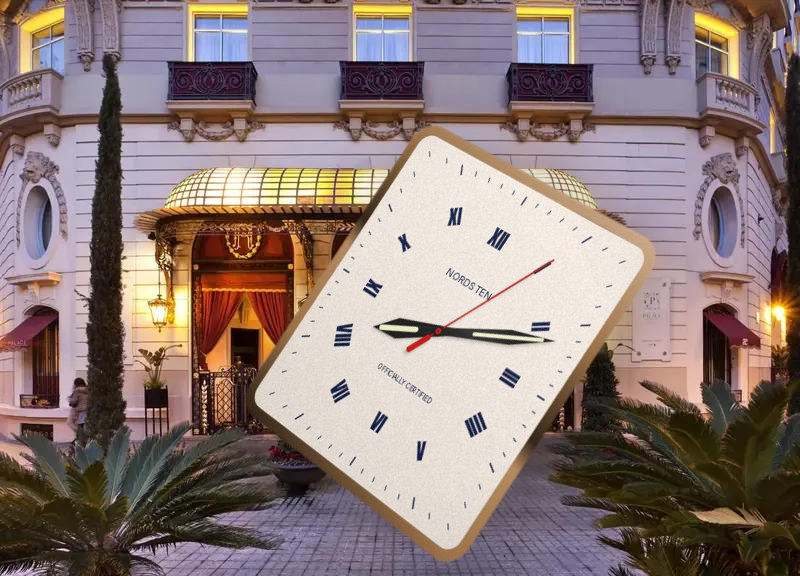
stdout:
8h11m05s
